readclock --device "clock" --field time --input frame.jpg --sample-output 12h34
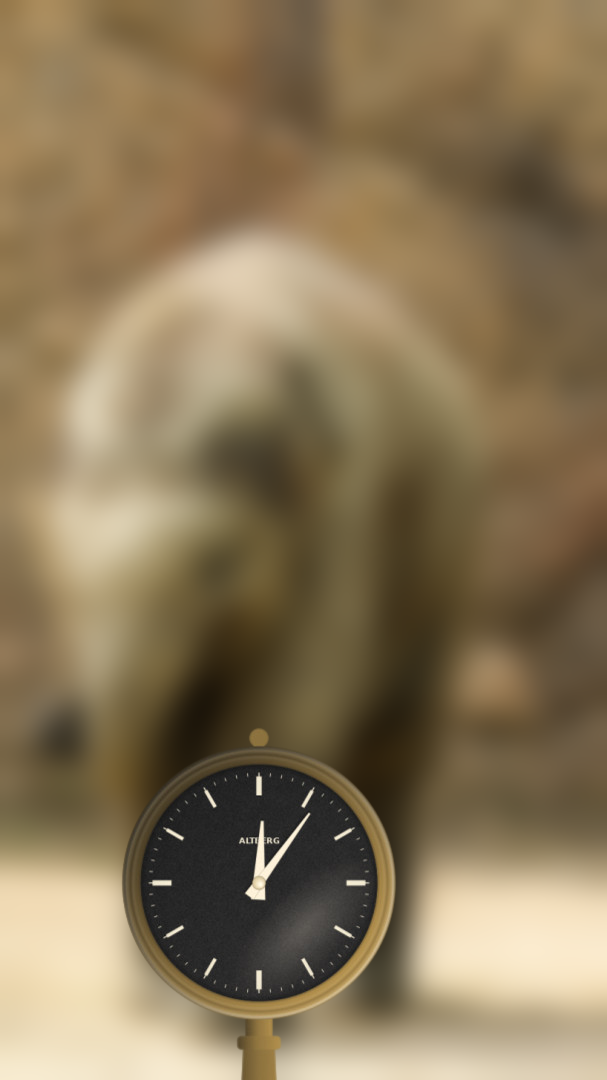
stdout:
12h06
